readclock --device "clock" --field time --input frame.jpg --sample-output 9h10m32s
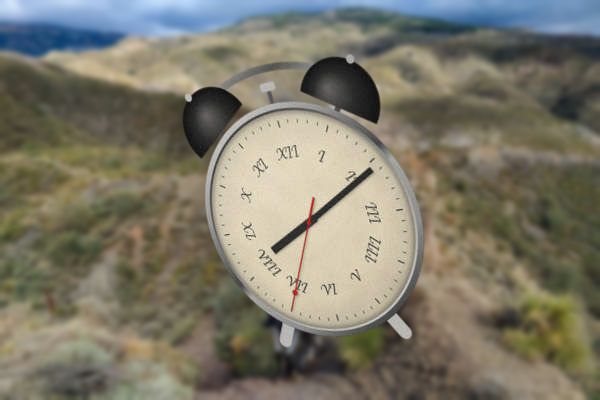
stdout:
8h10m35s
